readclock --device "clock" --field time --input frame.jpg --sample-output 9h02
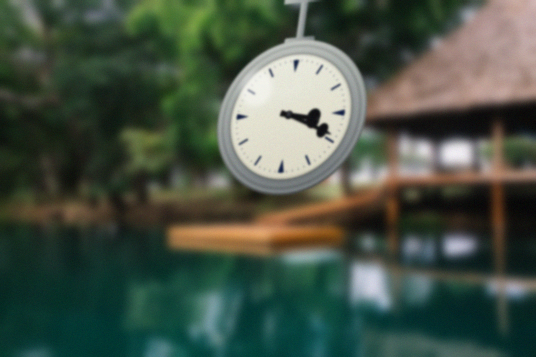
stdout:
3h19
